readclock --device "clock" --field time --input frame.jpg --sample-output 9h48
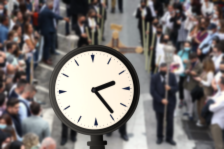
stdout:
2h24
